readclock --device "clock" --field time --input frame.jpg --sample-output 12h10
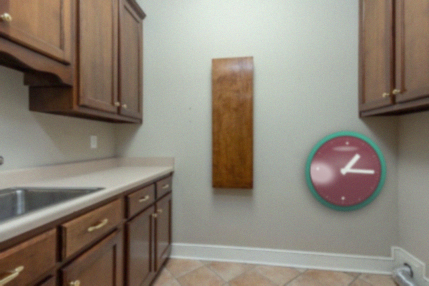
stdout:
1h15
